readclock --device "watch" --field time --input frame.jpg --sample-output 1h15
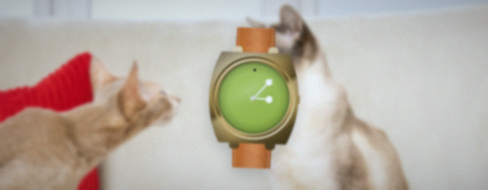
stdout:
3h07
